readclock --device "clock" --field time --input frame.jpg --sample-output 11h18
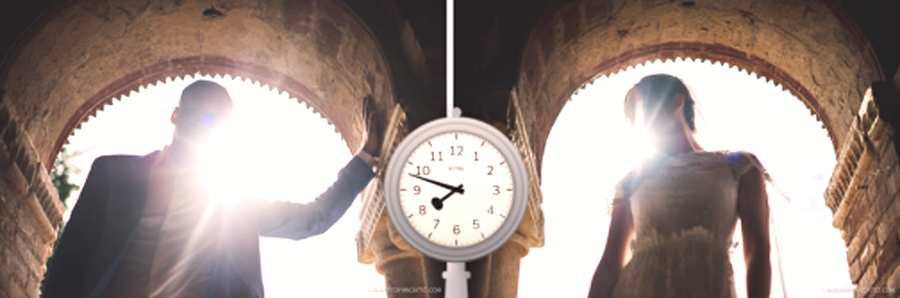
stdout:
7h48
